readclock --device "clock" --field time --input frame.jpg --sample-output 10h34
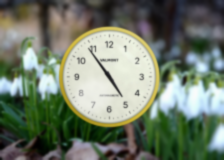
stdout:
4h54
